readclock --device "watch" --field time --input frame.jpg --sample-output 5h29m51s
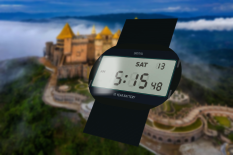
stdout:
5h15m48s
